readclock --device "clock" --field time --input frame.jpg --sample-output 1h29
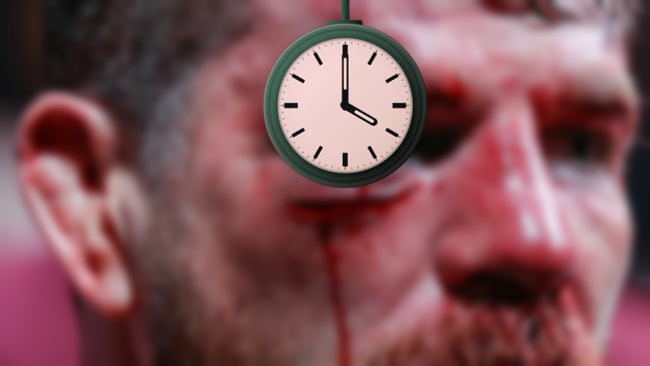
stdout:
4h00
